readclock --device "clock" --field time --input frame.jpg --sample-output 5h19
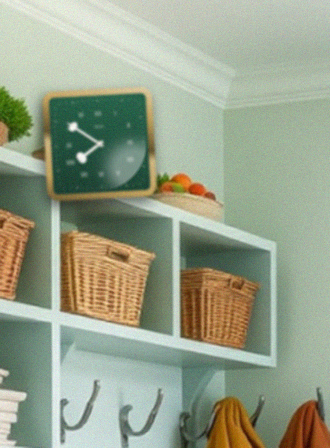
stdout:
7h51
